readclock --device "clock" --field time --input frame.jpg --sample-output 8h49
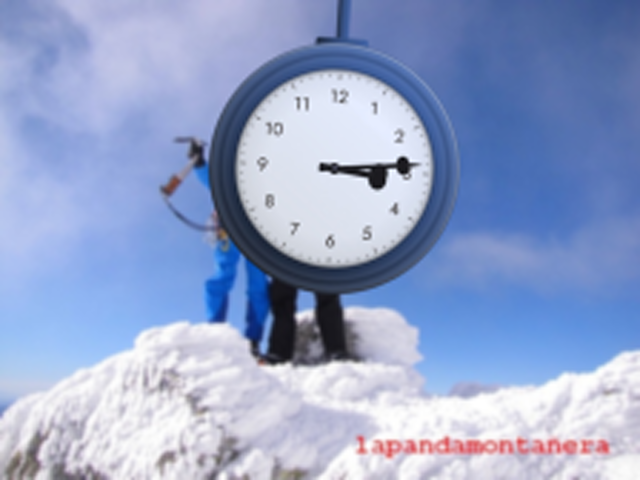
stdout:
3h14
